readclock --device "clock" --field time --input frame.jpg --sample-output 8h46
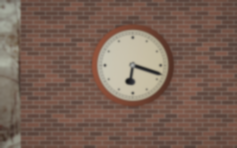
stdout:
6h18
